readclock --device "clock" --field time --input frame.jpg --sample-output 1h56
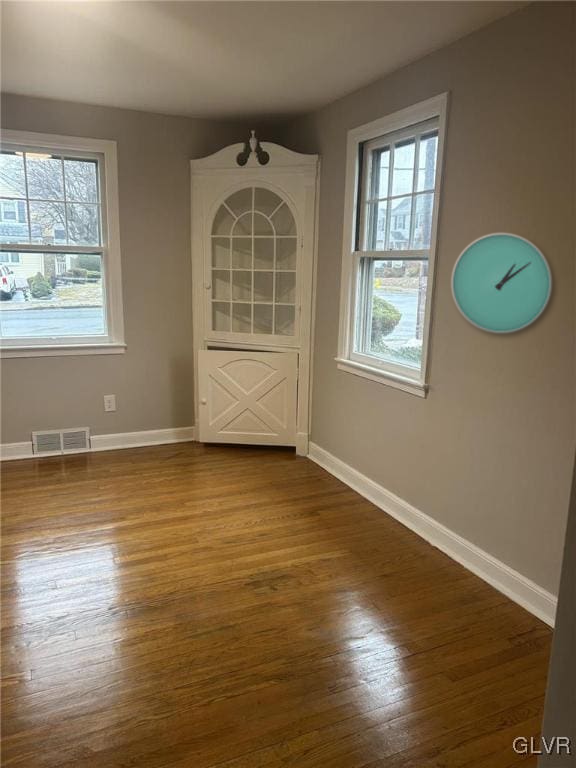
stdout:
1h09
